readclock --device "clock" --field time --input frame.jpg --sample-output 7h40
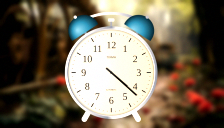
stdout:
4h22
